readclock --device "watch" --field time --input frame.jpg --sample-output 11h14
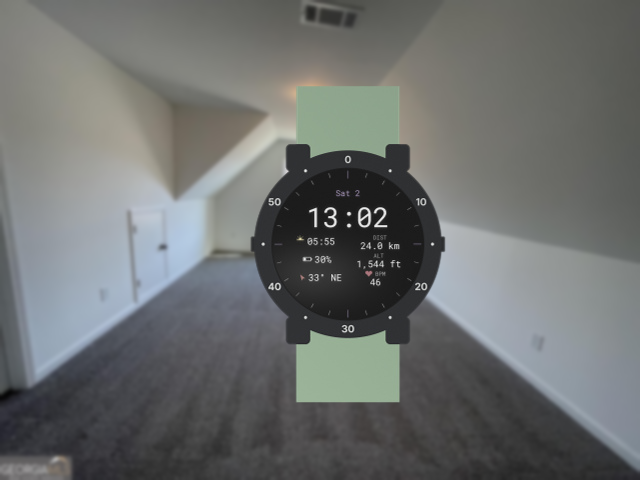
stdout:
13h02
